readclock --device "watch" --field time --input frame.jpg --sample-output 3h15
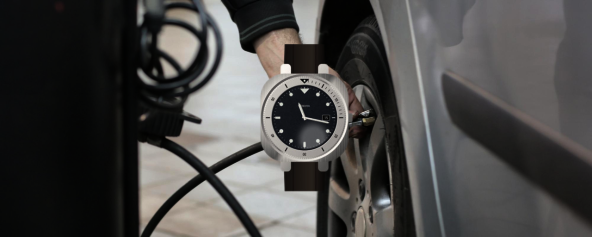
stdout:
11h17
